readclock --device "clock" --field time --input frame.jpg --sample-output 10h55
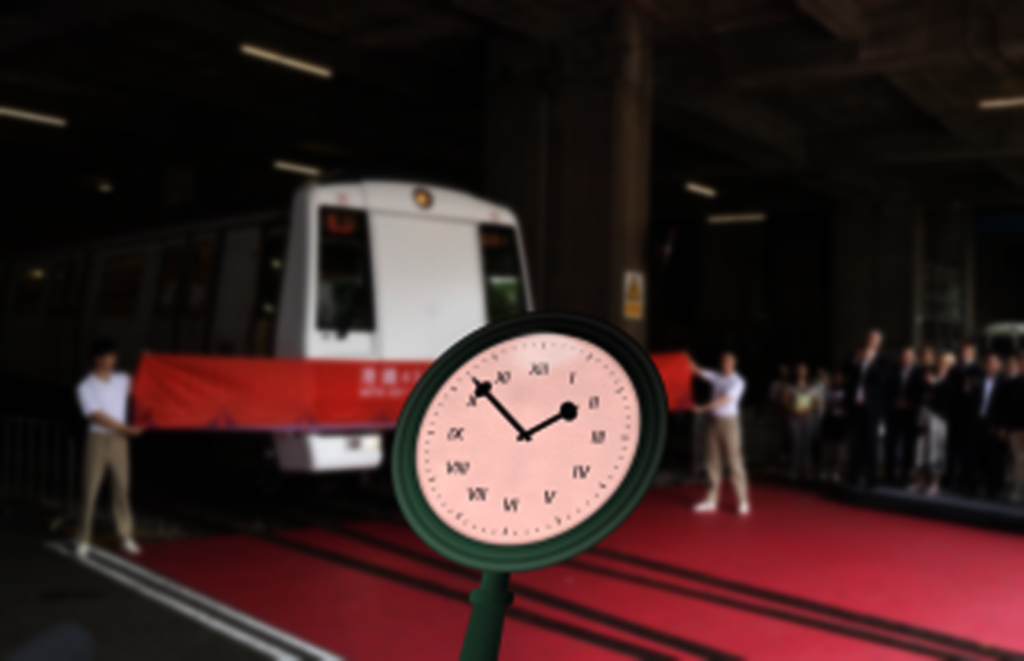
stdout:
1h52
